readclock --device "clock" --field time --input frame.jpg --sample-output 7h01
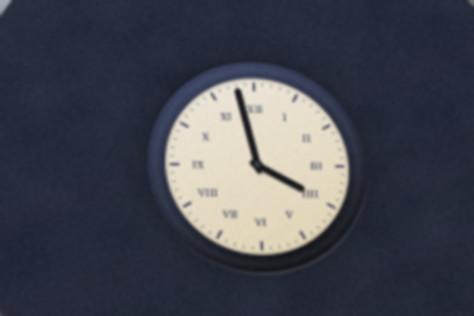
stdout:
3h58
